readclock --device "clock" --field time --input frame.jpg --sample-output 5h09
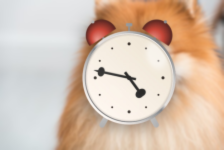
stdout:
4h47
